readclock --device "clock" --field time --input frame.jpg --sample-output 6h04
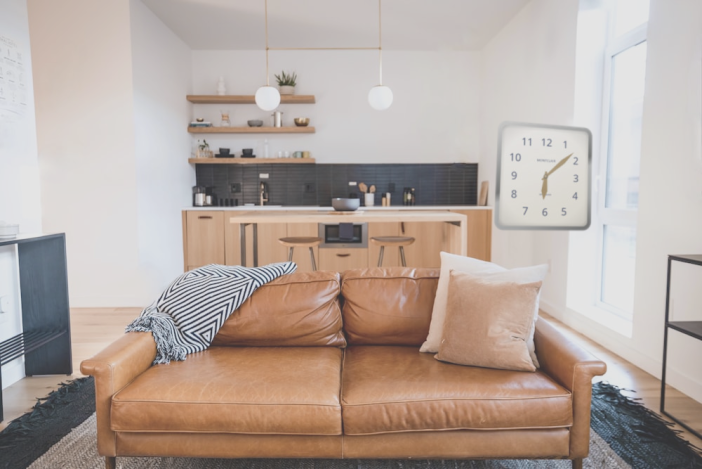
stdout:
6h08
